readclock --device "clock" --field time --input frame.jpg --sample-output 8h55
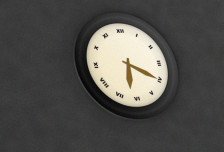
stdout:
6h20
